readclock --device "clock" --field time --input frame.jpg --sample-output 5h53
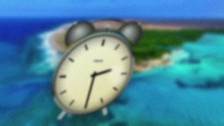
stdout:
2h30
